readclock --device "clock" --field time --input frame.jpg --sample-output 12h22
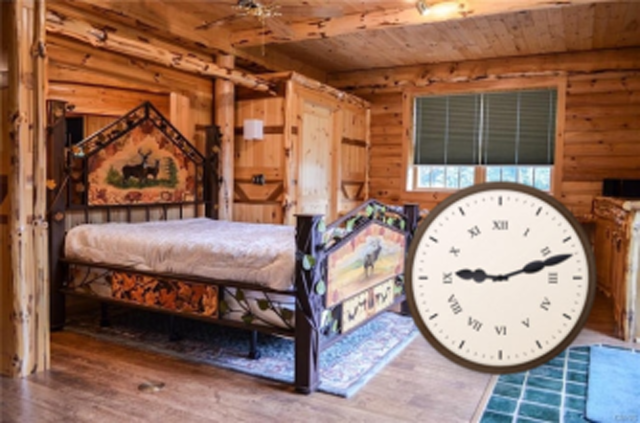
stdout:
9h12
